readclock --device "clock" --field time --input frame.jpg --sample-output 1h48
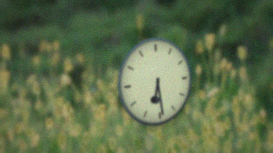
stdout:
6h29
